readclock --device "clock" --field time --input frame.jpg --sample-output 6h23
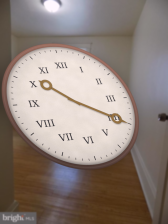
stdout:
10h20
